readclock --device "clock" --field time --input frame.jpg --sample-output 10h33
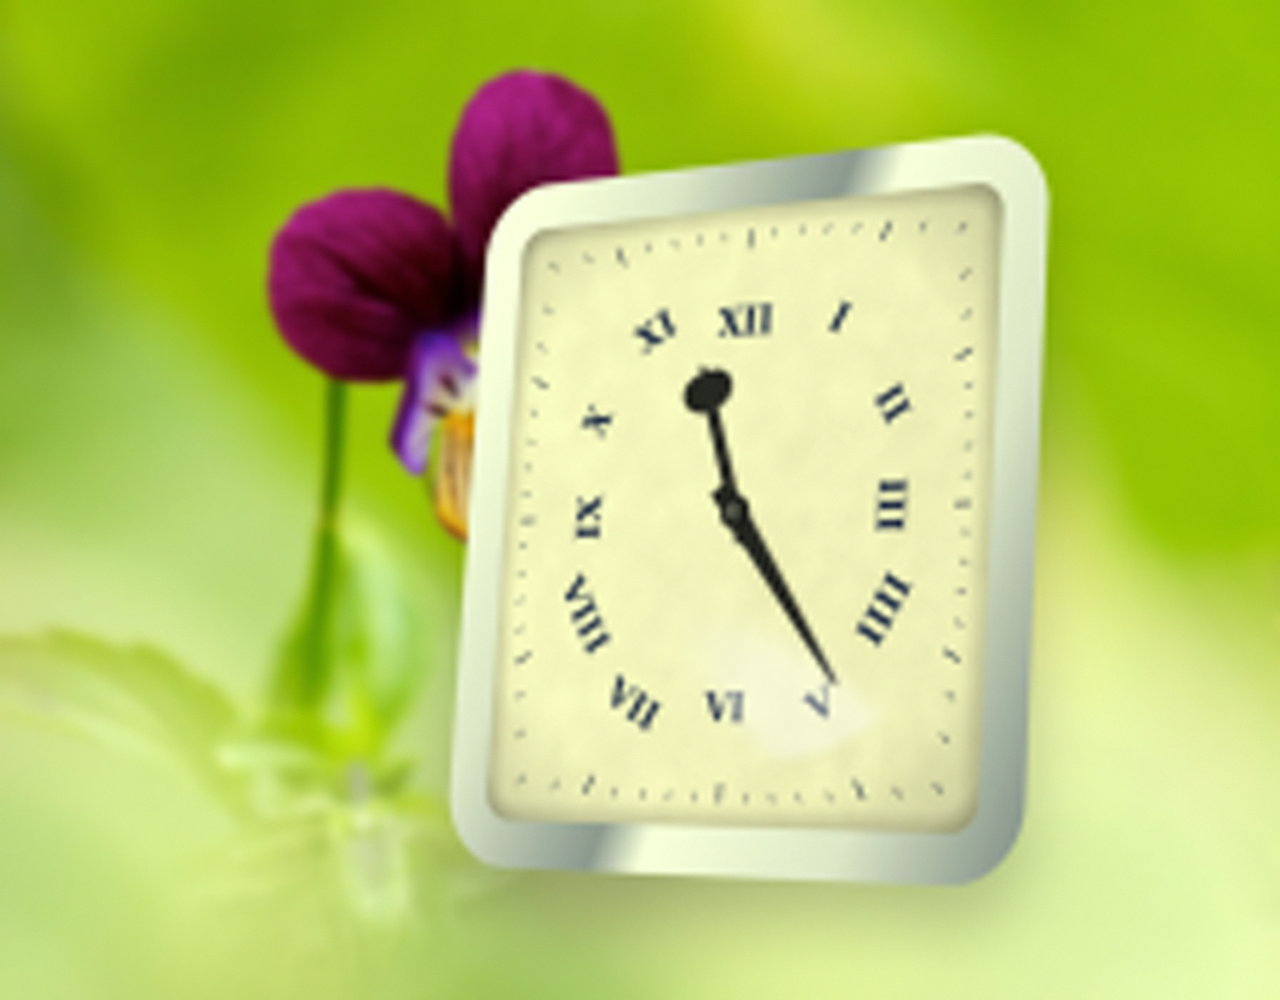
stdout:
11h24
